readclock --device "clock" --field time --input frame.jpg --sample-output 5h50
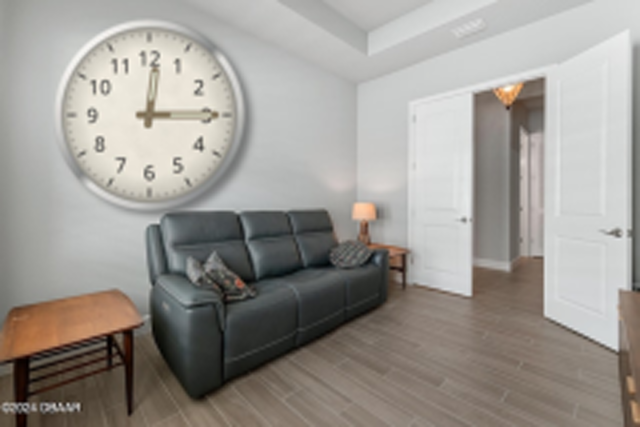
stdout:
12h15
